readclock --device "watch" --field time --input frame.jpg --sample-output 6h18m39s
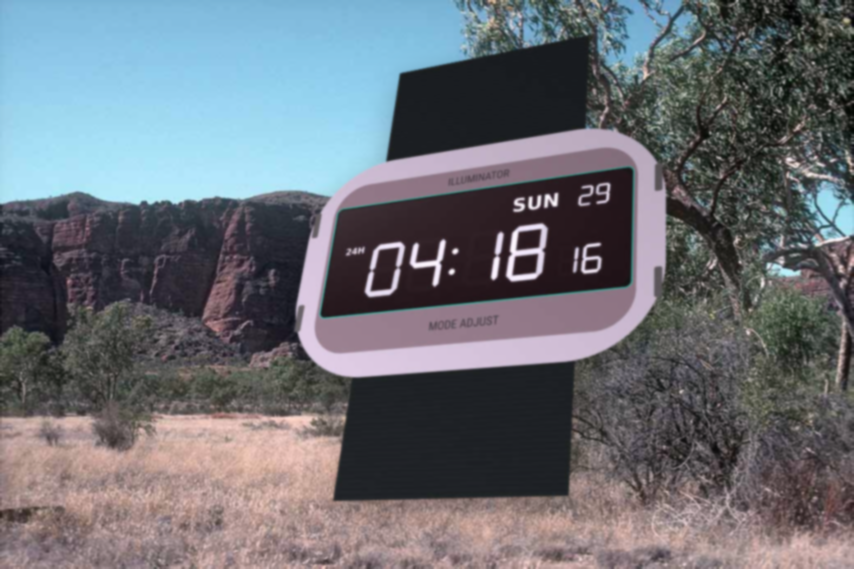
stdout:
4h18m16s
